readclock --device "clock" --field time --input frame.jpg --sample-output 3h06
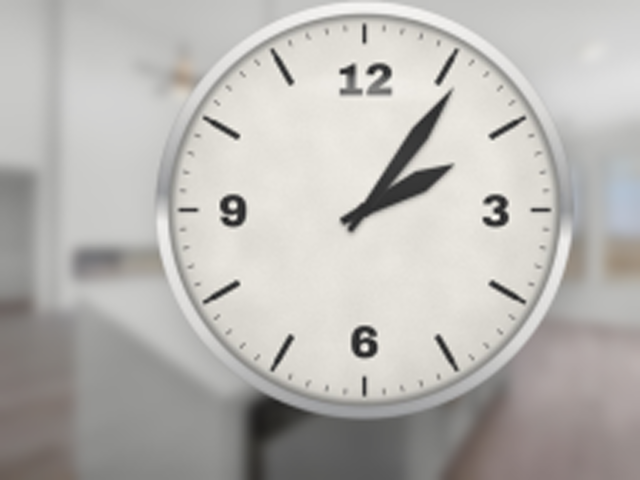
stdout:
2h06
